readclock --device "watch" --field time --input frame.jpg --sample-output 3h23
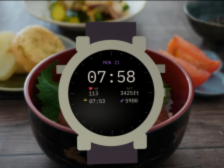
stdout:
7h58
